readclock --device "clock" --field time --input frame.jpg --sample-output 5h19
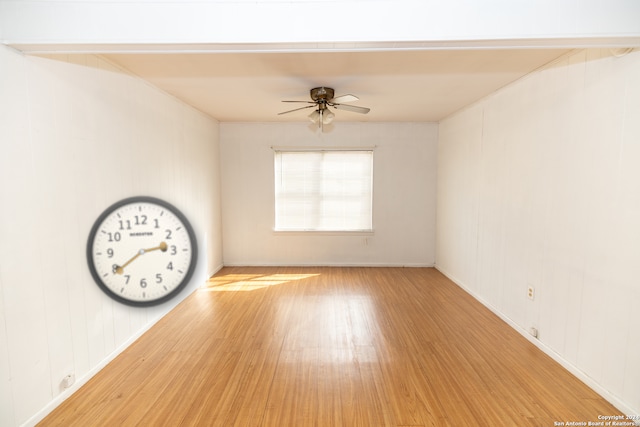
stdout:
2h39
